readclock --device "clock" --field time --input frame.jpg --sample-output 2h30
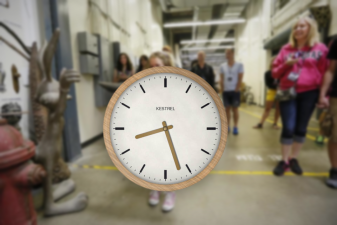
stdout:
8h27
